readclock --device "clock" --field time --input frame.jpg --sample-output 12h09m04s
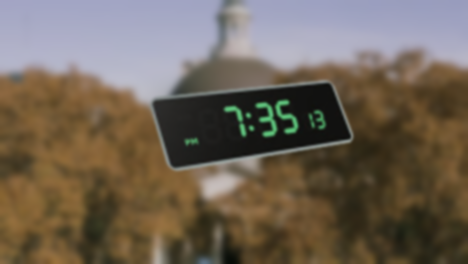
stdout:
7h35m13s
